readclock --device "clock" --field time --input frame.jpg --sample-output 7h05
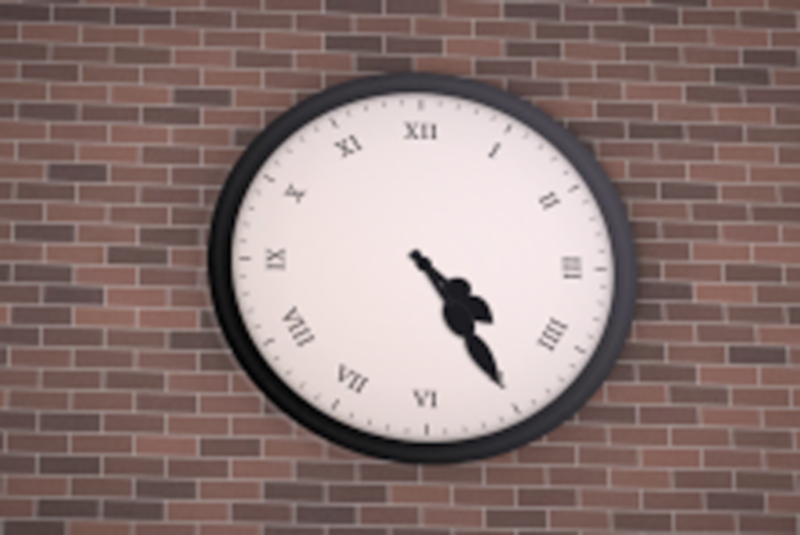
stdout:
4h25
